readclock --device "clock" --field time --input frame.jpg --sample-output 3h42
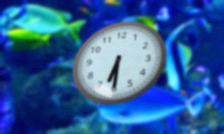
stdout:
6h30
